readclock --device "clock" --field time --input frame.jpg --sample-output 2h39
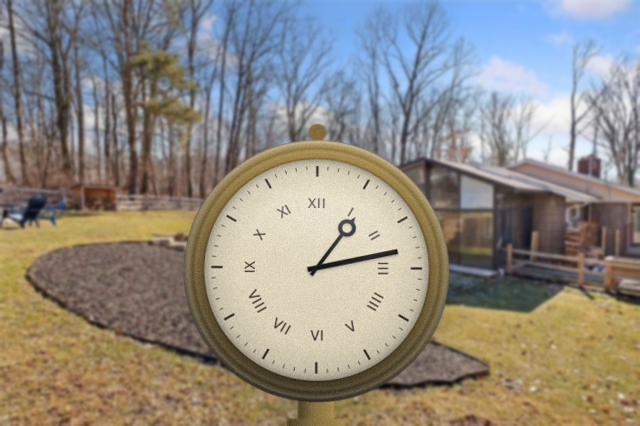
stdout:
1h13
